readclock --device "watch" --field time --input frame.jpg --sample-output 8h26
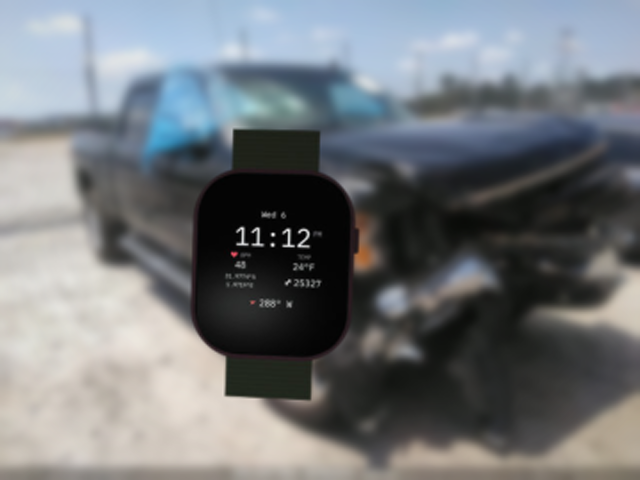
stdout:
11h12
